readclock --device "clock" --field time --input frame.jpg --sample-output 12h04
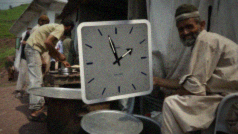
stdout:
1h57
